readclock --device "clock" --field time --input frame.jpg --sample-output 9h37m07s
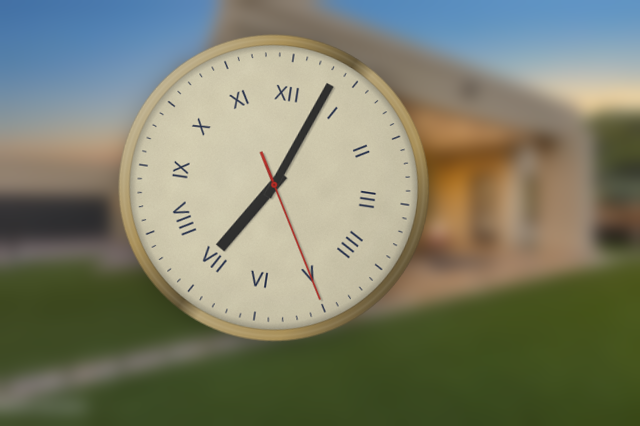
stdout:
7h03m25s
